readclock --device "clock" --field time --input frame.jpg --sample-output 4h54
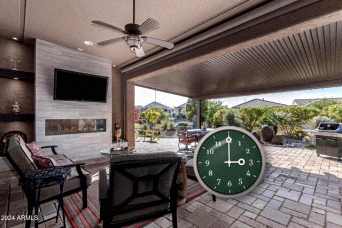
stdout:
3h00
